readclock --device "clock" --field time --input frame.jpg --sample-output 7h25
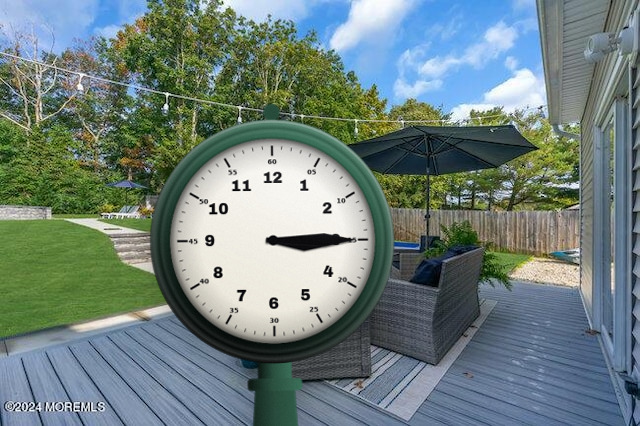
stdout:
3h15
